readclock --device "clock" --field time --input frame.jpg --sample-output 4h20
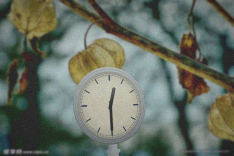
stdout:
12h30
